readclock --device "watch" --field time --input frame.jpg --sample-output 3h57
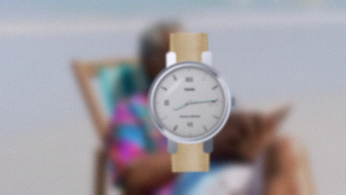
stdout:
8h14
